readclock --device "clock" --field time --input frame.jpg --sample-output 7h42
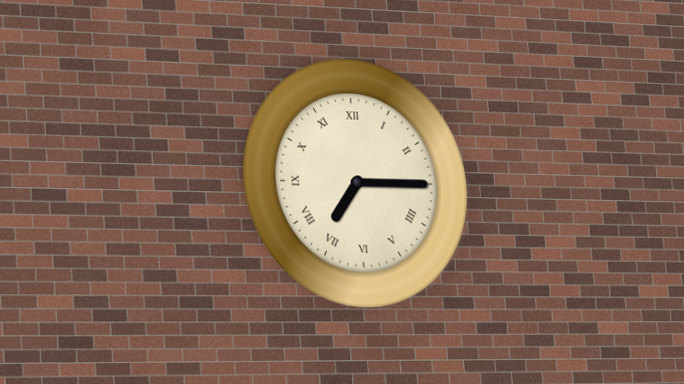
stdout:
7h15
